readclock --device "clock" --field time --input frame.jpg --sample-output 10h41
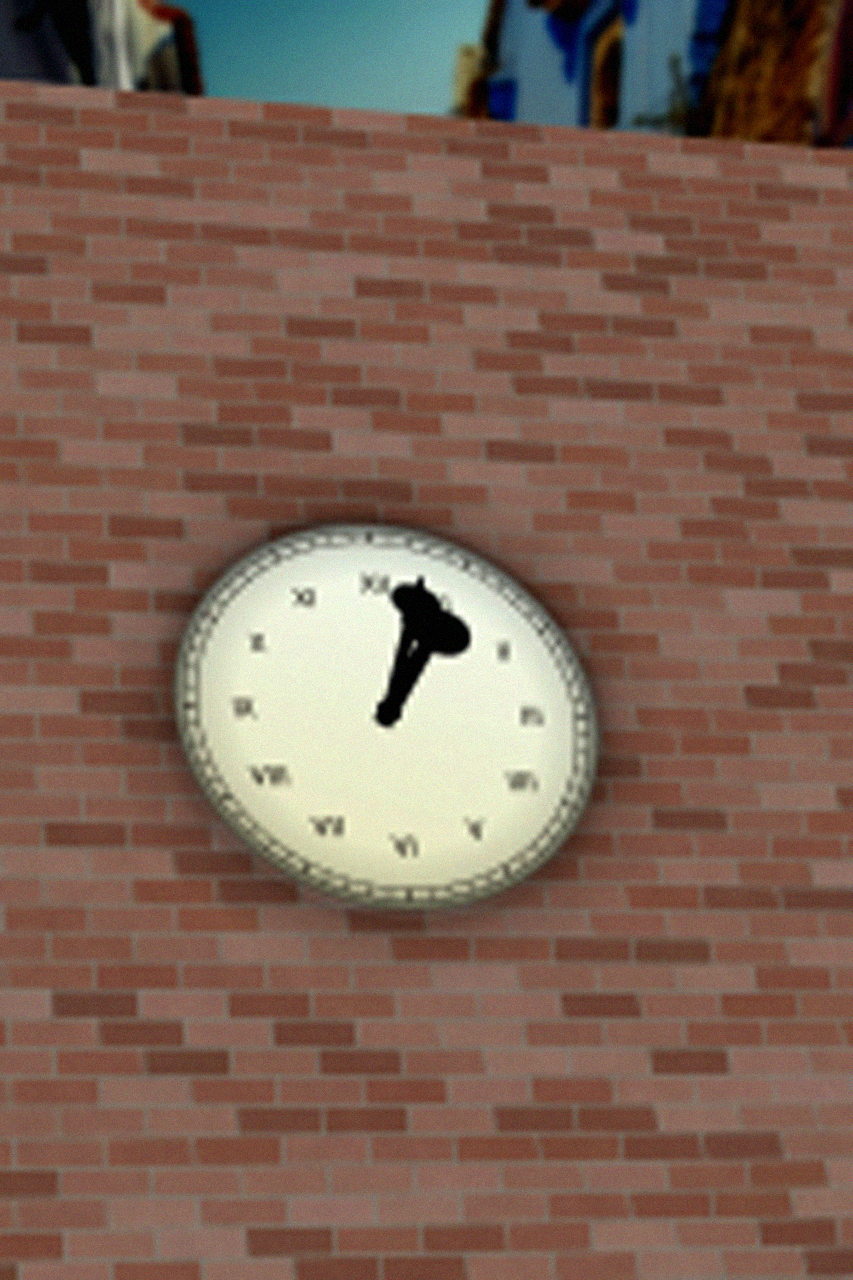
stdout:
1h03
